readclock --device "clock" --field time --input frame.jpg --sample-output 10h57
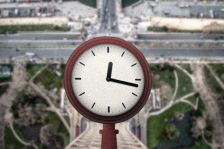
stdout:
12h17
